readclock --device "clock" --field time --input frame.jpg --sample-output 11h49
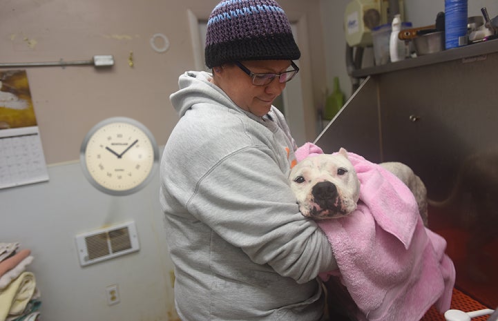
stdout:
10h08
